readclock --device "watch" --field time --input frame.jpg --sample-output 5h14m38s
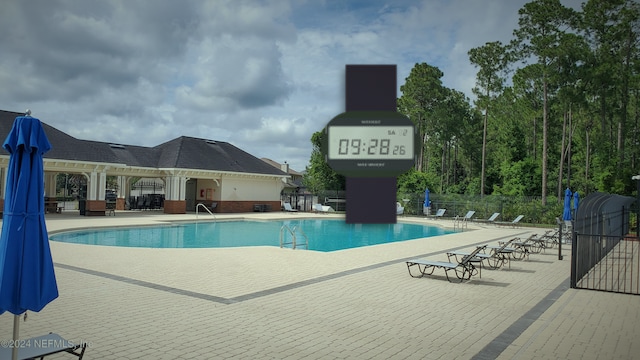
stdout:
9h28m26s
